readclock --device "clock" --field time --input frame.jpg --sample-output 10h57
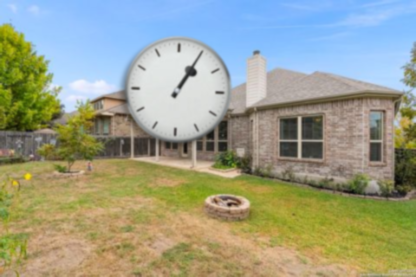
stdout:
1h05
